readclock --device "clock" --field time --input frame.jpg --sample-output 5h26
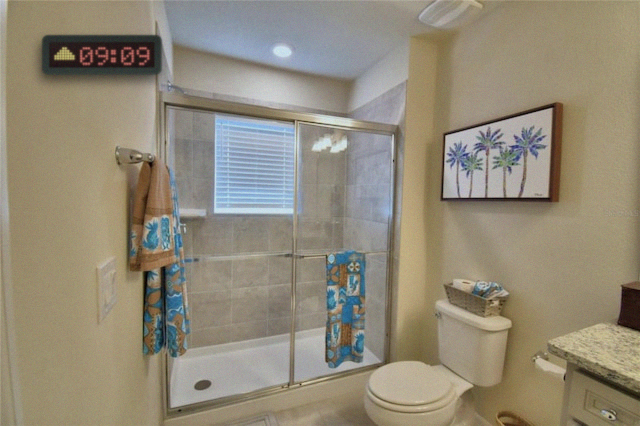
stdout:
9h09
